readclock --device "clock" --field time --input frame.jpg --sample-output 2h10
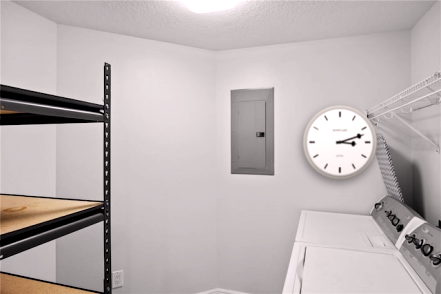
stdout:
3h12
